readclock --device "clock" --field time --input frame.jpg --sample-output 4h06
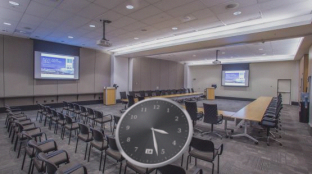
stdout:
3h27
